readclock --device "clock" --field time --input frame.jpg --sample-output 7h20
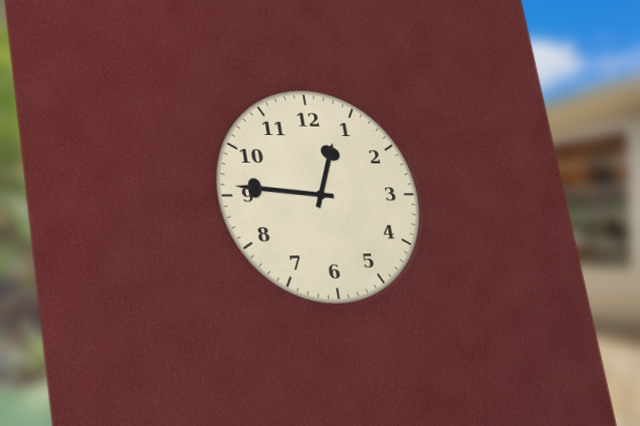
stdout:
12h46
